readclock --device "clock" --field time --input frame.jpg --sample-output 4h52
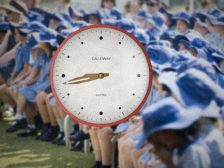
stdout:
8h43
